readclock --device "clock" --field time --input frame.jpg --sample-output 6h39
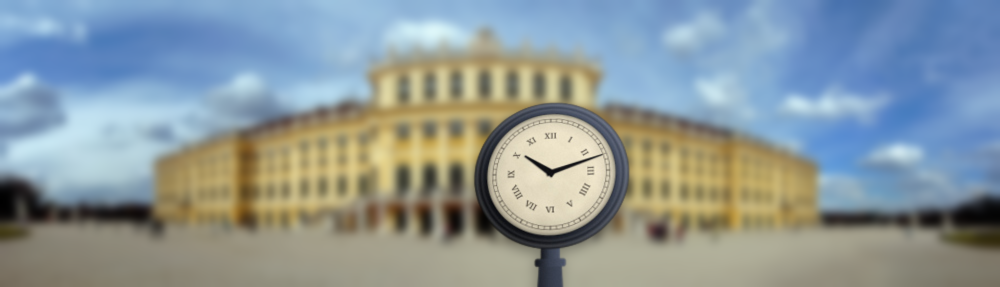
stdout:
10h12
